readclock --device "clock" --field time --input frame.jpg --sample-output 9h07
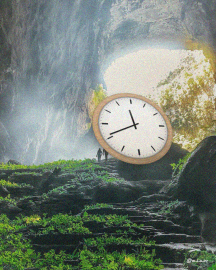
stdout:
11h41
